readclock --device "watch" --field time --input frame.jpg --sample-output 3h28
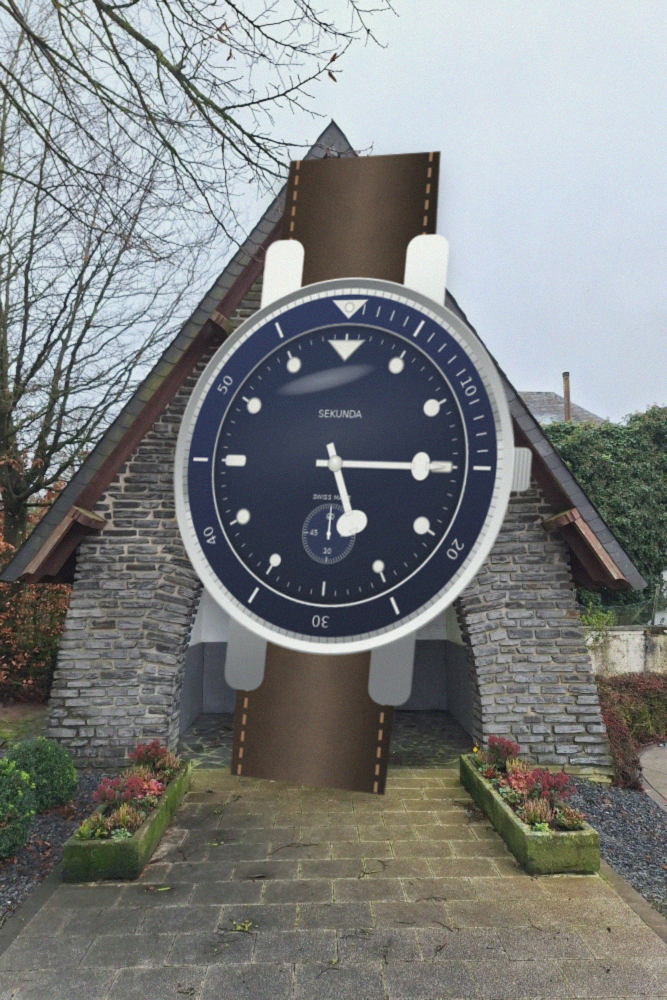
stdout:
5h15
